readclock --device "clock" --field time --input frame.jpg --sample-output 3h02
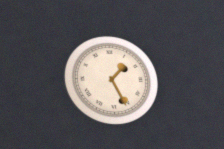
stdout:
1h26
